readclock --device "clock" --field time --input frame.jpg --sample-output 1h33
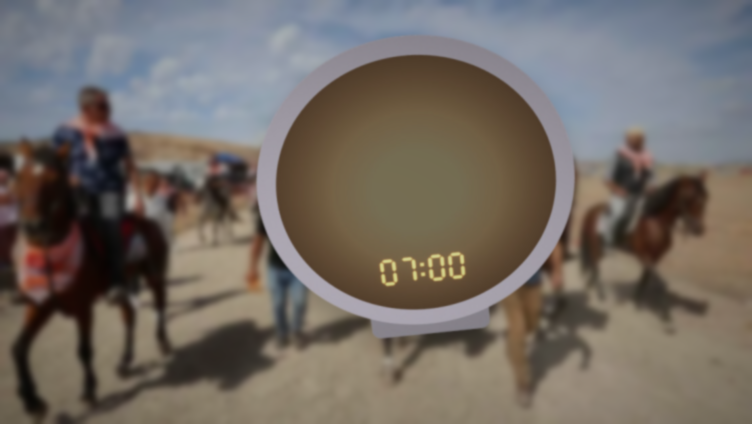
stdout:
7h00
